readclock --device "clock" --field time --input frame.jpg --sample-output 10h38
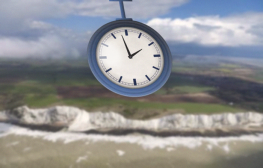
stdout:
1h58
